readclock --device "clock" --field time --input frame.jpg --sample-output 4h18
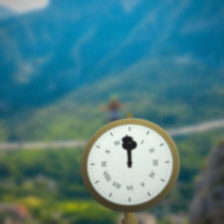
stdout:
11h59
